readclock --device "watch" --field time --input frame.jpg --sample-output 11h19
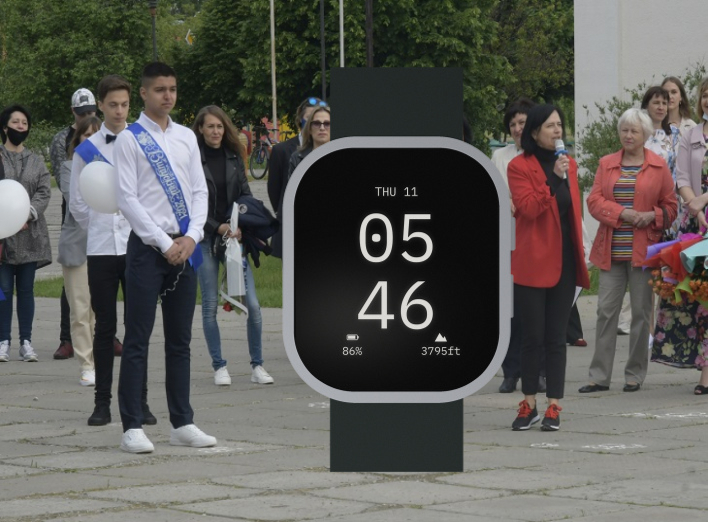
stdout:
5h46
